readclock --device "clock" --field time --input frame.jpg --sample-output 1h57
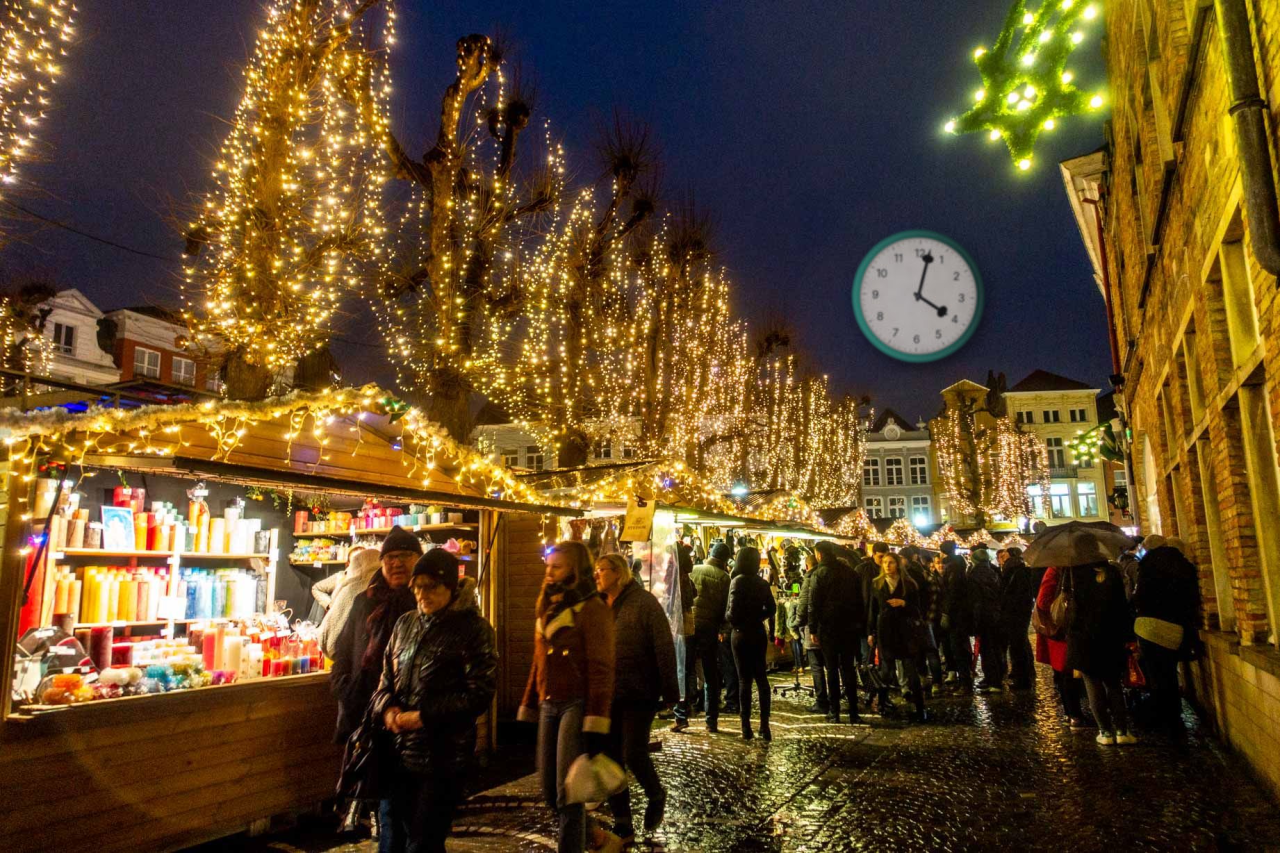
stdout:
4h02
